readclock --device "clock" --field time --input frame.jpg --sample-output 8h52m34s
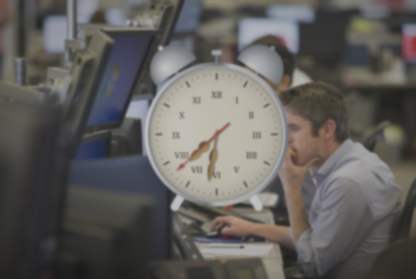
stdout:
7h31m38s
